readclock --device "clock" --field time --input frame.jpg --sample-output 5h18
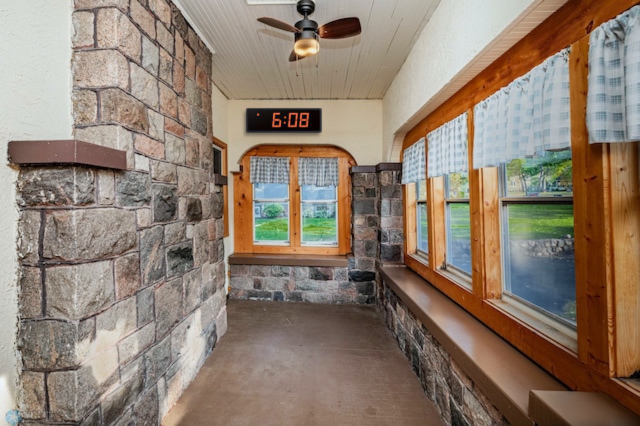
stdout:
6h08
